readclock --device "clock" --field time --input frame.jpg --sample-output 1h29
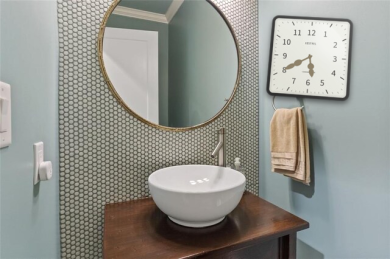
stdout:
5h40
